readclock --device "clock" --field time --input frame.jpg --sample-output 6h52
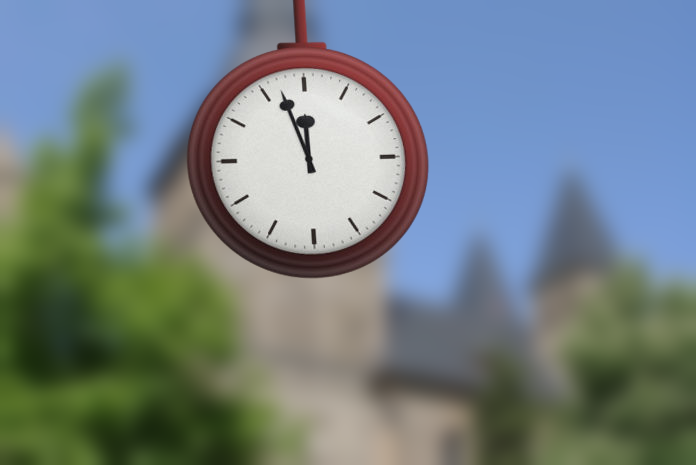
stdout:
11h57
